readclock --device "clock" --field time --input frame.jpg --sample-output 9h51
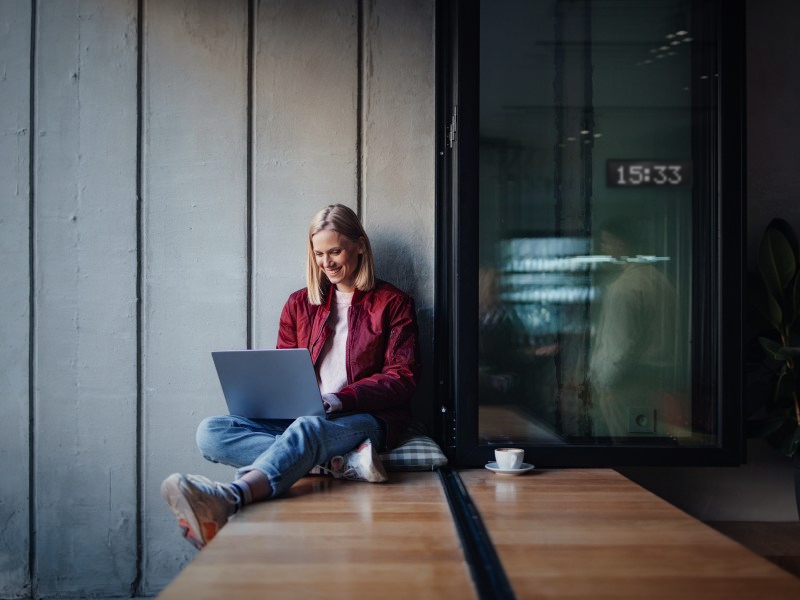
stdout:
15h33
